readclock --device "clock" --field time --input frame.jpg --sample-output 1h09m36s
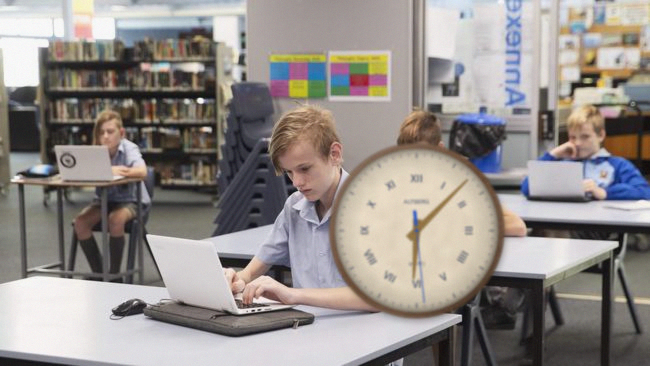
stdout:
6h07m29s
